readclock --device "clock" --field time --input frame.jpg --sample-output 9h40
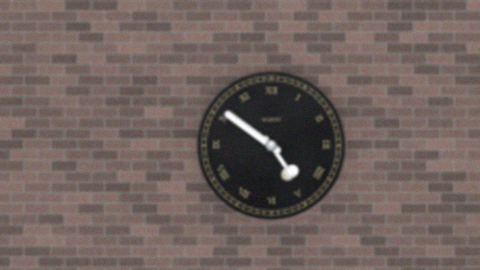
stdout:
4h51
